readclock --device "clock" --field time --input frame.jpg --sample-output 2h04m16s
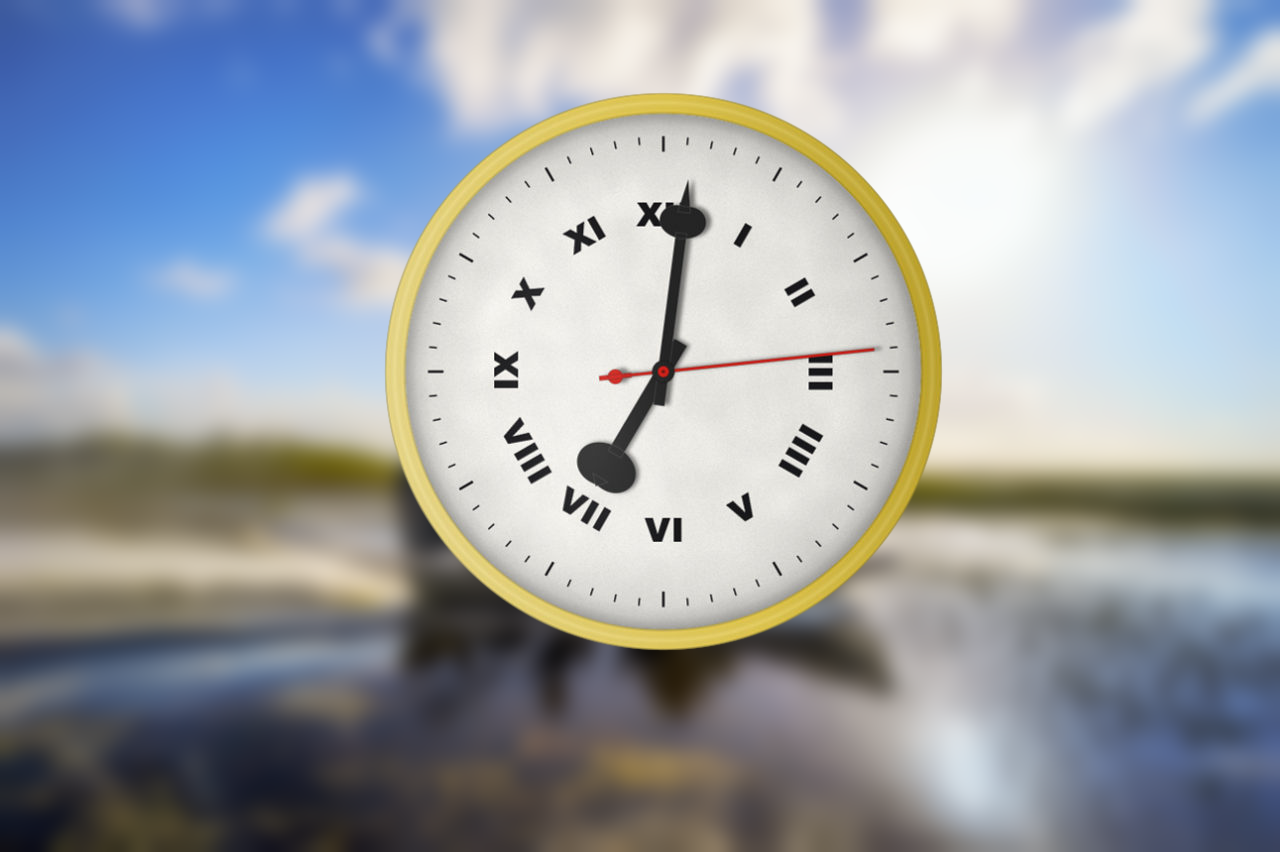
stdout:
7h01m14s
